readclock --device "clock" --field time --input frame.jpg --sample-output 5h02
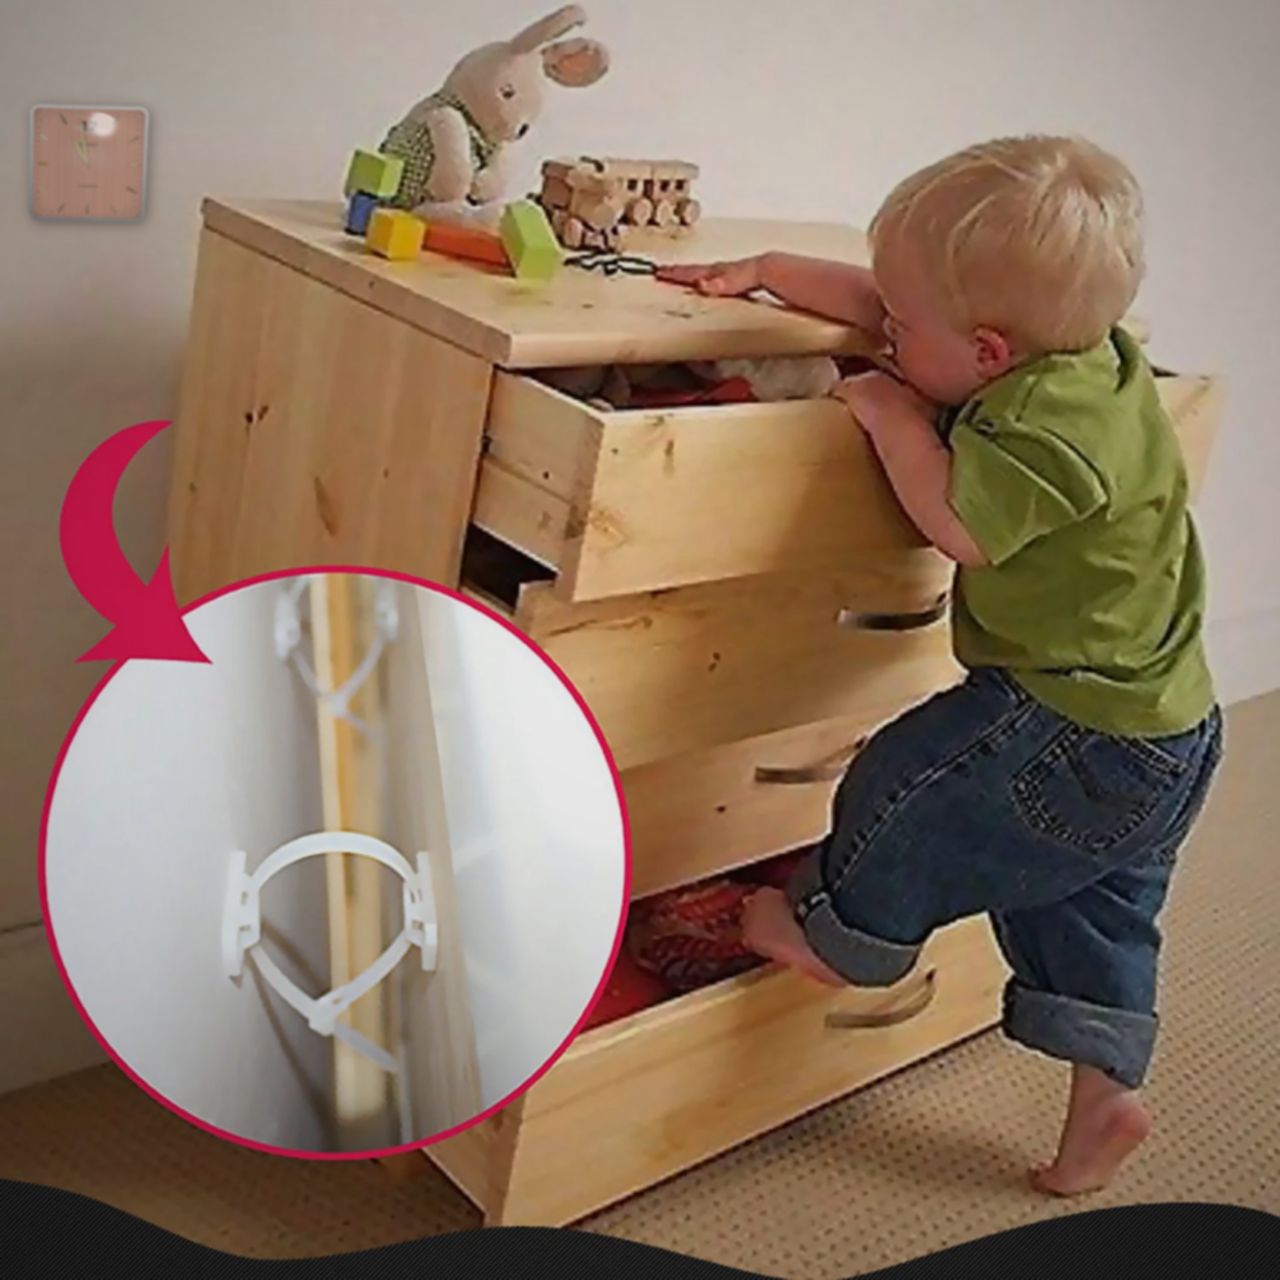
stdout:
10h58
